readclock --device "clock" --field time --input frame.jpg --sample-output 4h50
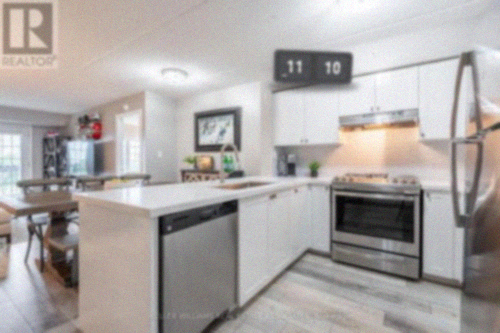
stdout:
11h10
